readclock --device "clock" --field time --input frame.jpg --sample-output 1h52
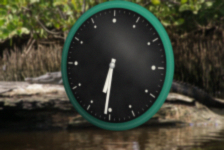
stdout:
6h31
